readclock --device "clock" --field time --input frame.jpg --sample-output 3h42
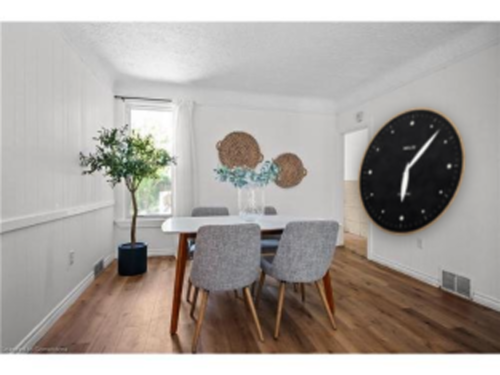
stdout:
6h07
